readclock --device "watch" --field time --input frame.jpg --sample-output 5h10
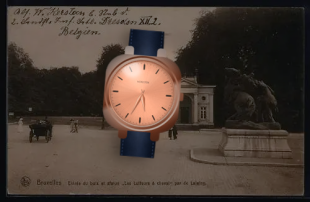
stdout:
5h34
